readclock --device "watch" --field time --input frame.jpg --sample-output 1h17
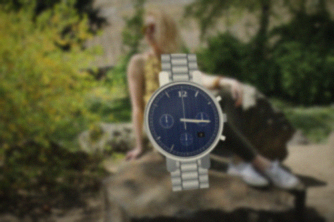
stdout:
3h16
